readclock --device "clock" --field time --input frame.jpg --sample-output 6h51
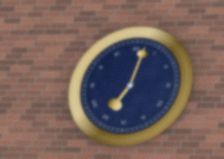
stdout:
7h02
